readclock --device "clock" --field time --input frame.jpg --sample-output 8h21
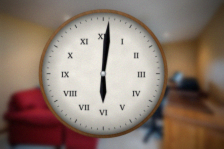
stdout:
6h01
